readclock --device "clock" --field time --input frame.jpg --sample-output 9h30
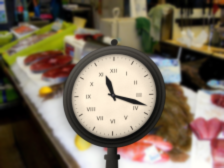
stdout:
11h18
